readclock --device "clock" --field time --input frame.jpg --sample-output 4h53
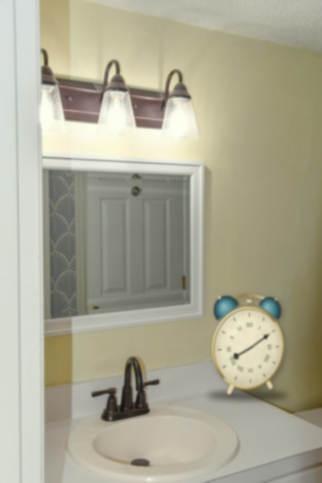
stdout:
8h10
